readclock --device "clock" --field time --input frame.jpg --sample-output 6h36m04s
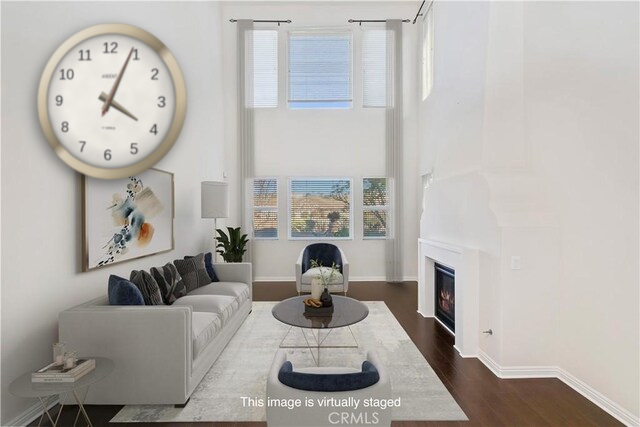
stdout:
4h04m04s
